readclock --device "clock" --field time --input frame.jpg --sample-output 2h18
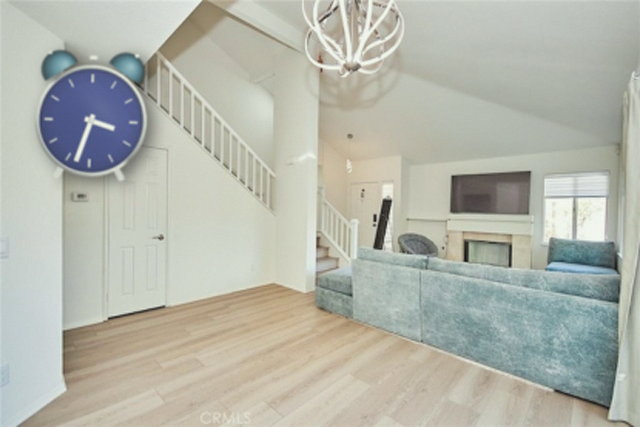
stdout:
3h33
